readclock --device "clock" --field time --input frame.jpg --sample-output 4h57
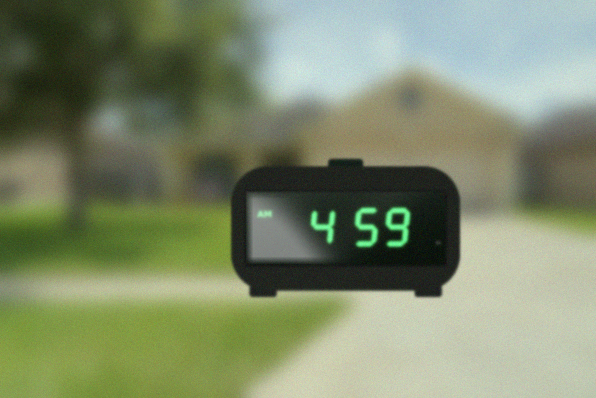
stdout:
4h59
